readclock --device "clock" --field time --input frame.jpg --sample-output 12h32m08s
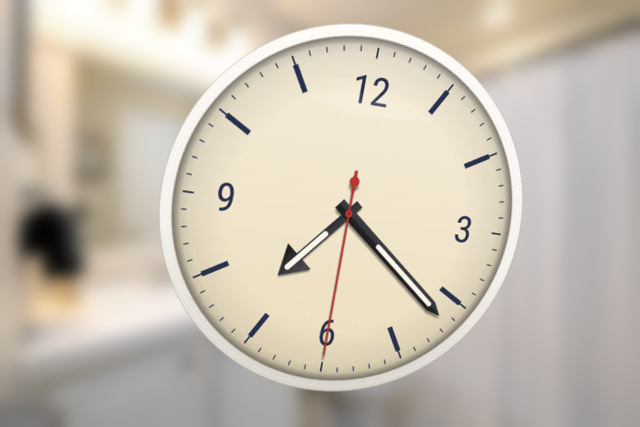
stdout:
7h21m30s
